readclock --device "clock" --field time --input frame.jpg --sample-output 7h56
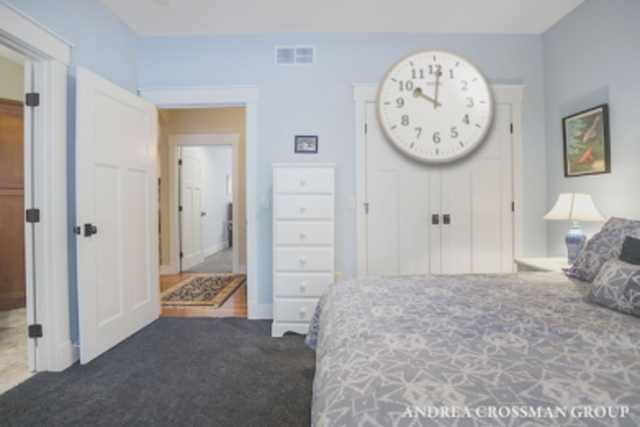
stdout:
10h01
